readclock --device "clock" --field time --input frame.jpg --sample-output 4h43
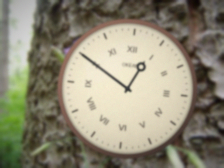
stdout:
12h50
